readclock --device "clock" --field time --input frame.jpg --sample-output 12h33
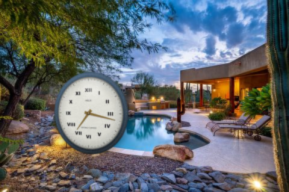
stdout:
7h17
